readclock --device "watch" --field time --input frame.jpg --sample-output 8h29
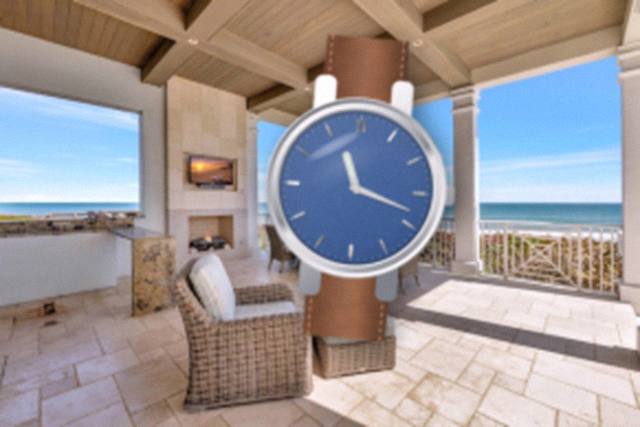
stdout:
11h18
